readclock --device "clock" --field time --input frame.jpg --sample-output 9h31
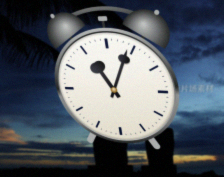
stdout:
11h04
